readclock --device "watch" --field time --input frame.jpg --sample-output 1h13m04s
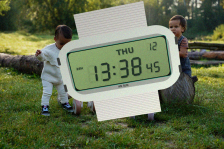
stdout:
13h38m45s
